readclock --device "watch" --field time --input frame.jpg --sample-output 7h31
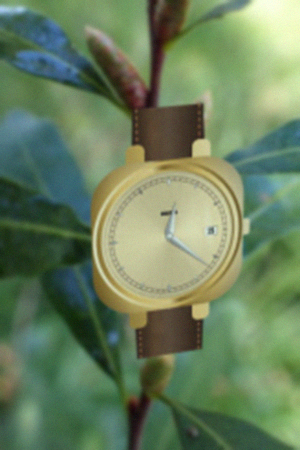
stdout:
12h22
